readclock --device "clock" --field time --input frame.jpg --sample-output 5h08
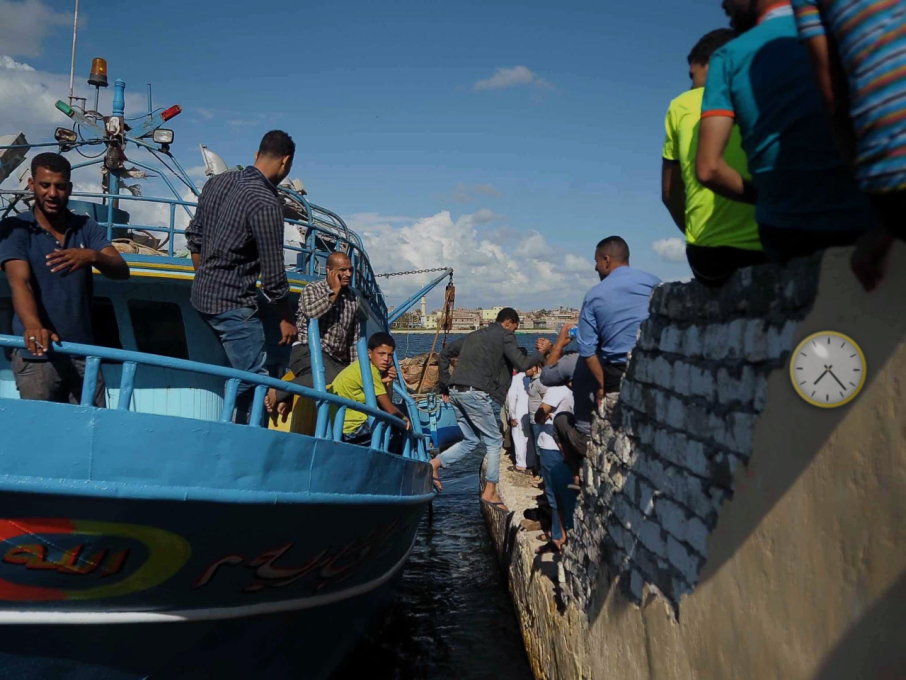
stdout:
7h23
